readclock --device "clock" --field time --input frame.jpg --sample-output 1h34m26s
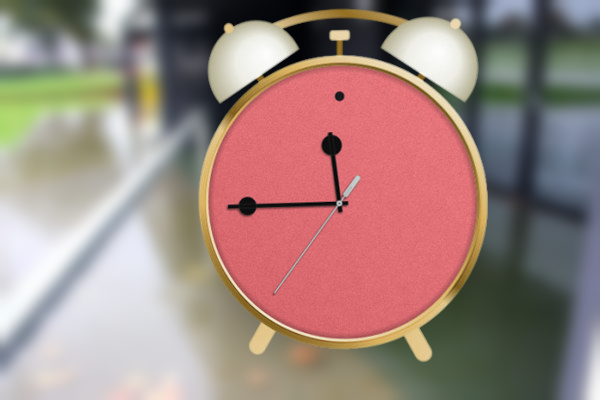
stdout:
11h44m36s
